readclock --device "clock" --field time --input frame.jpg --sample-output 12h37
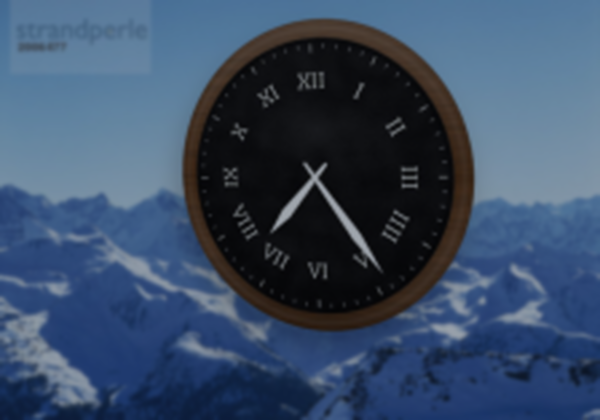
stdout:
7h24
